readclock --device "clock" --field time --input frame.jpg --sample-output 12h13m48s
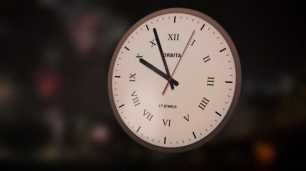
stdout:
9h56m04s
